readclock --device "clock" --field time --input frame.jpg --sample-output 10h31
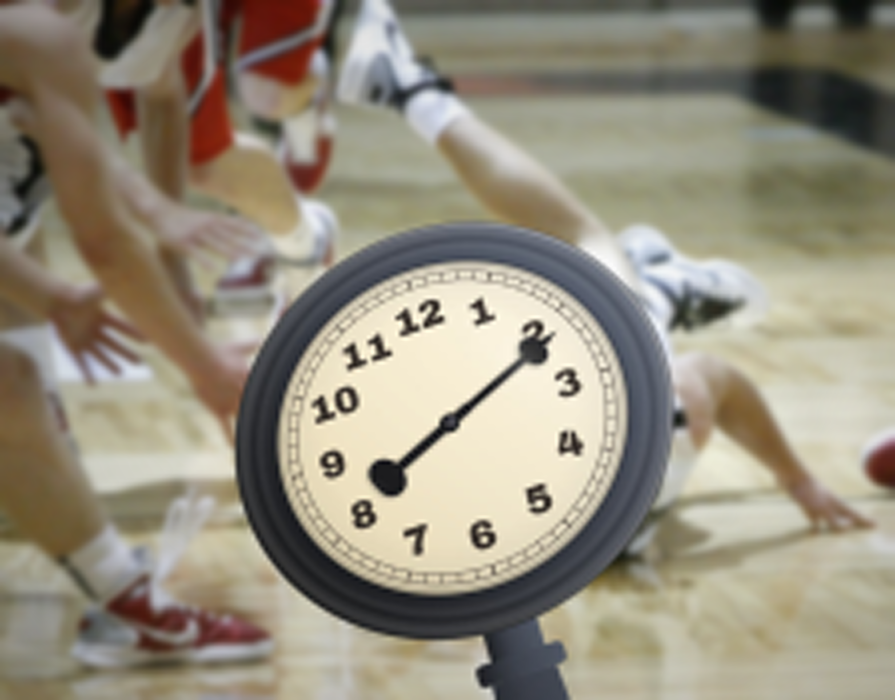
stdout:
8h11
